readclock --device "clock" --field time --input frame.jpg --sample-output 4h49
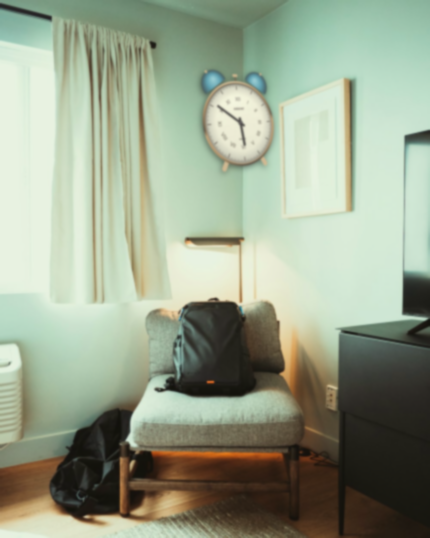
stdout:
5h51
